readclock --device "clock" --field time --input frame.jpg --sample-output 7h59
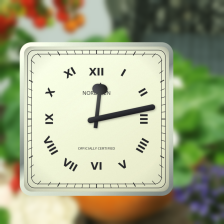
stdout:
12h13
